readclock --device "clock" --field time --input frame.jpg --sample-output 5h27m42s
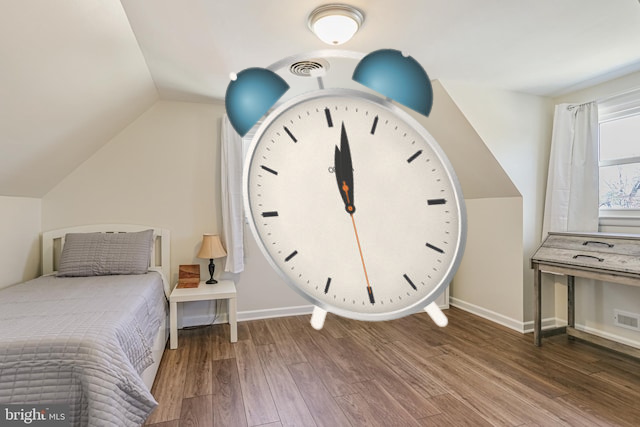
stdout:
12h01m30s
